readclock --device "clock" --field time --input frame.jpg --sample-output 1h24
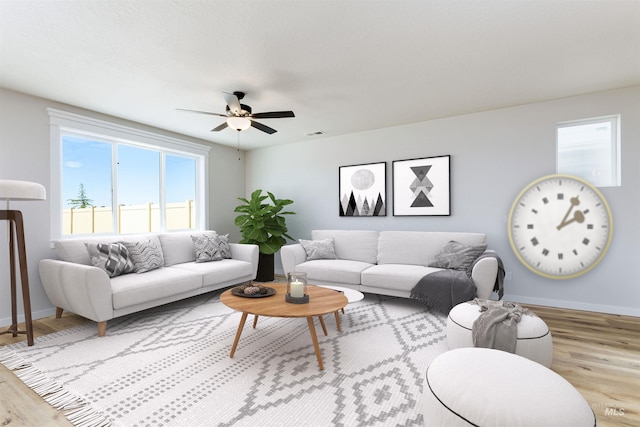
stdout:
2h05
